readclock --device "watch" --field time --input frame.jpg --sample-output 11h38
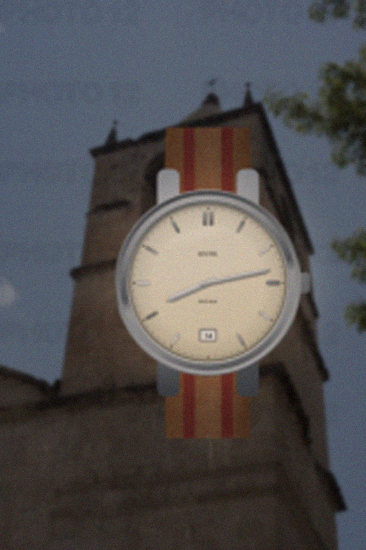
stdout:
8h13
